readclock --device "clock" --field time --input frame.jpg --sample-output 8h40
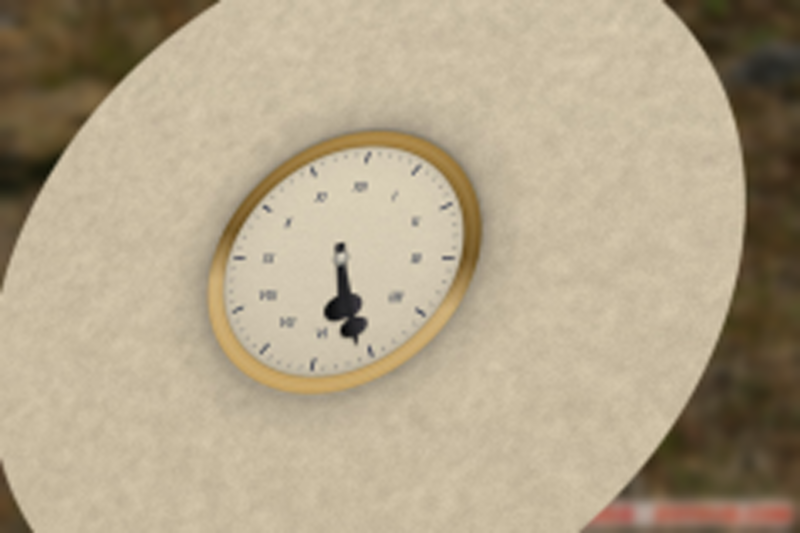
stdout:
5h26
